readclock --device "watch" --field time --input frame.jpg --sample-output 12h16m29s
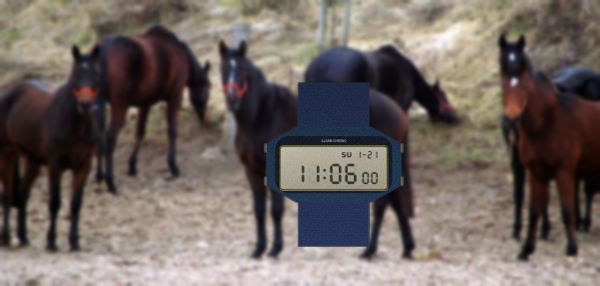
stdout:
11h06m00s
